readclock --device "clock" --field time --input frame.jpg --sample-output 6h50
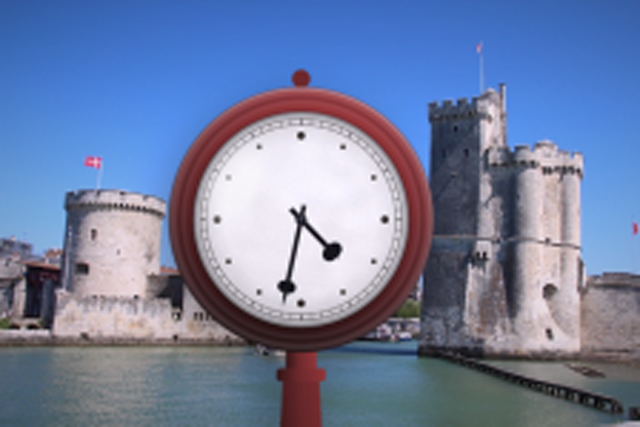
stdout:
4h32
